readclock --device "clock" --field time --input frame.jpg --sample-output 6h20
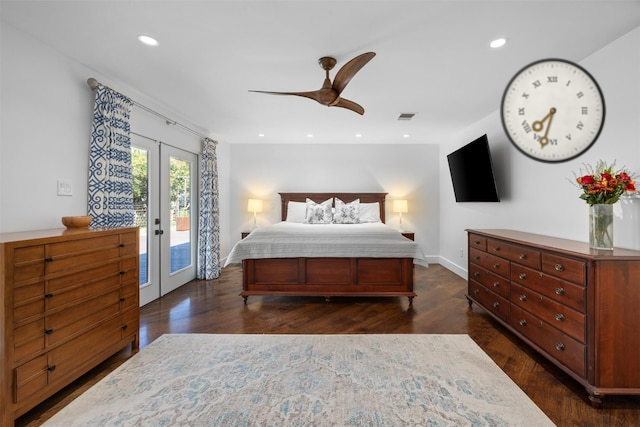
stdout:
7h33
